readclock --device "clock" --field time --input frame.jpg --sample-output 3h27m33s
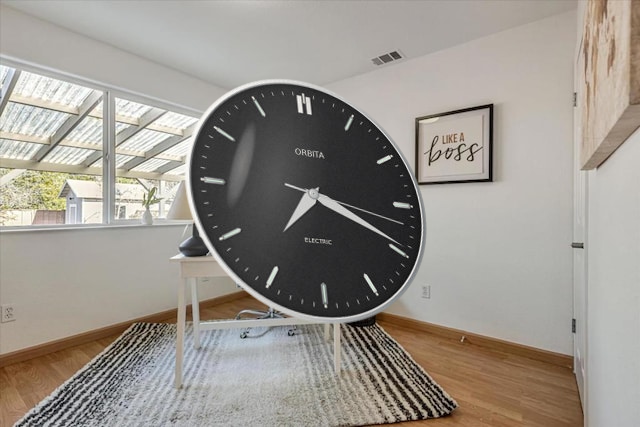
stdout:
7h19m17s
